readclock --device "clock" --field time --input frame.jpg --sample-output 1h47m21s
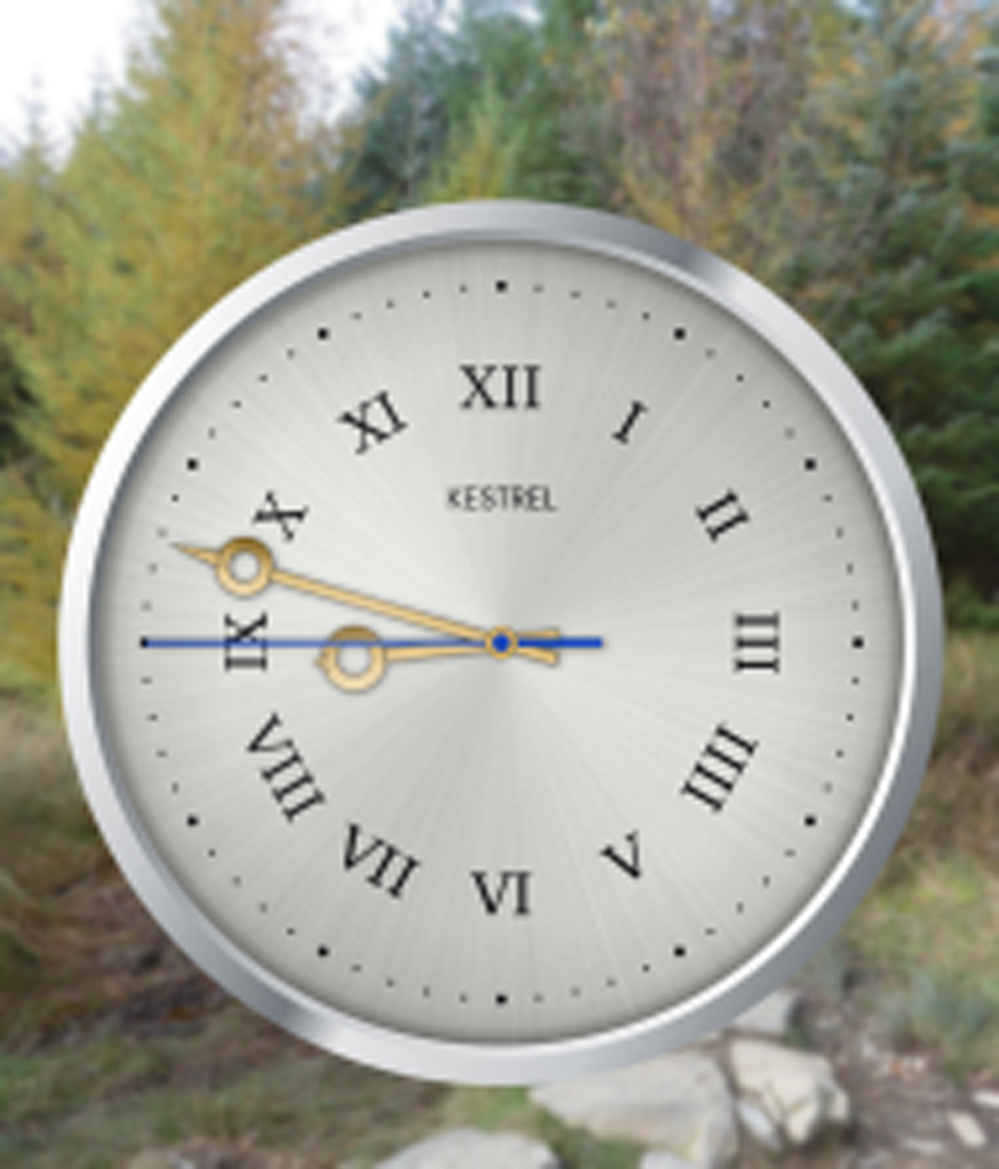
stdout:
8h47m45s
